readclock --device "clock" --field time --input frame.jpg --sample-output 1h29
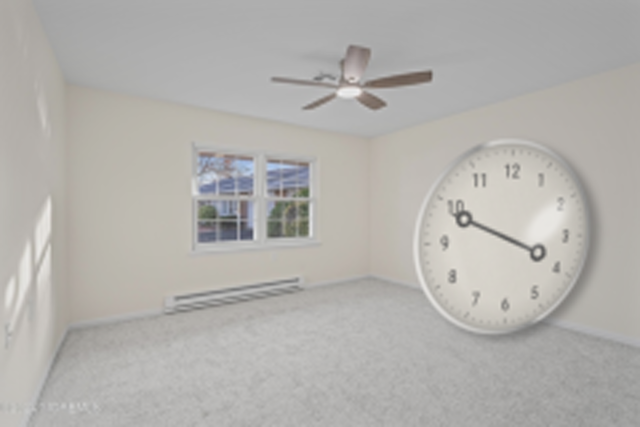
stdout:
3h49
